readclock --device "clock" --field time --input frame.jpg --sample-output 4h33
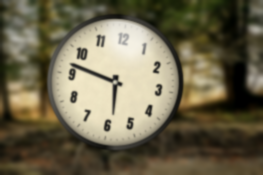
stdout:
5h47
